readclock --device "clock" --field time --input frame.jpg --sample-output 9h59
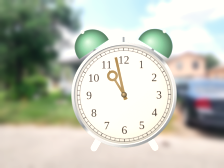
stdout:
10h58
